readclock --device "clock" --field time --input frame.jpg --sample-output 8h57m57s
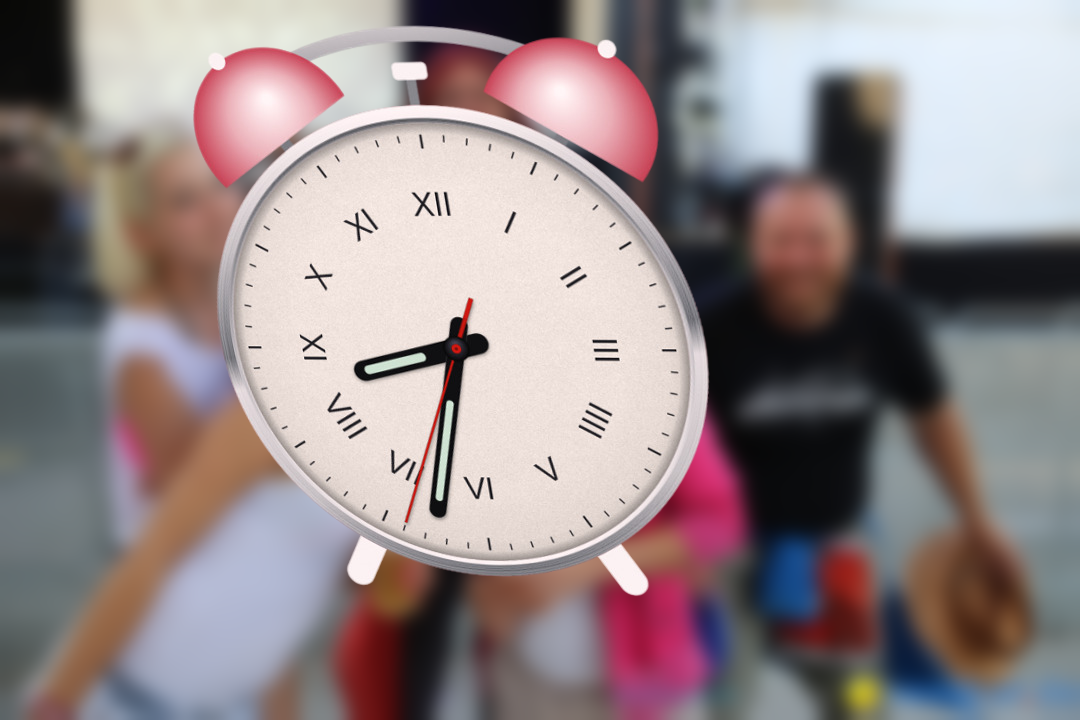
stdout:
8h32m34s
